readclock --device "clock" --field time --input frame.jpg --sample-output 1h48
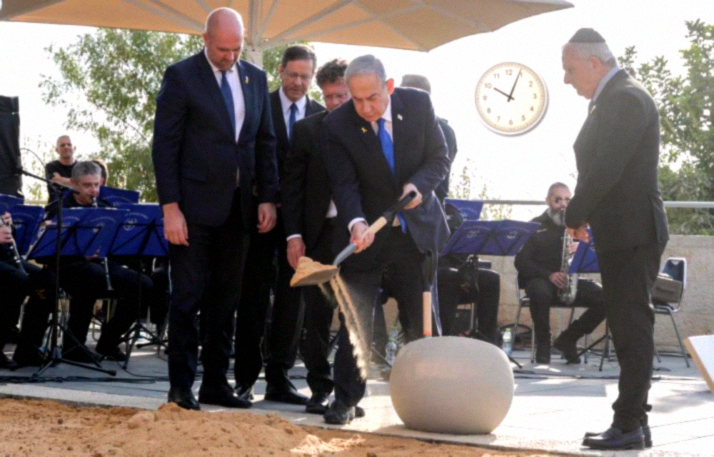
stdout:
10h04
